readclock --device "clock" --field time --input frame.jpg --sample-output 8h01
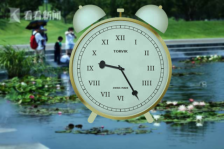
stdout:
9h25
